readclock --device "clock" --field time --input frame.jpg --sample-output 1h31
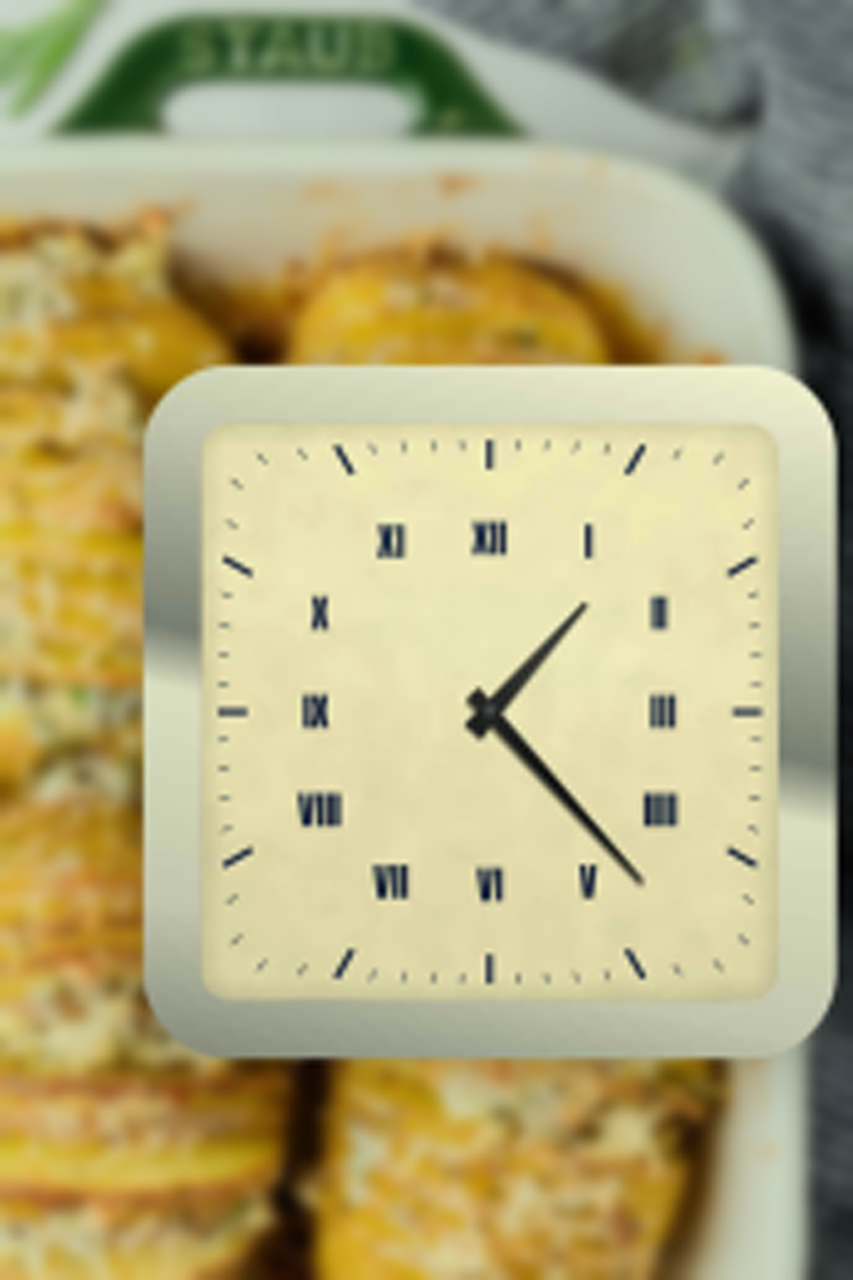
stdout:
1h23
